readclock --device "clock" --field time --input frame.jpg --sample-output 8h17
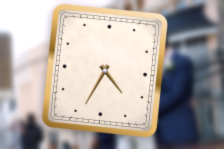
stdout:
4h34
